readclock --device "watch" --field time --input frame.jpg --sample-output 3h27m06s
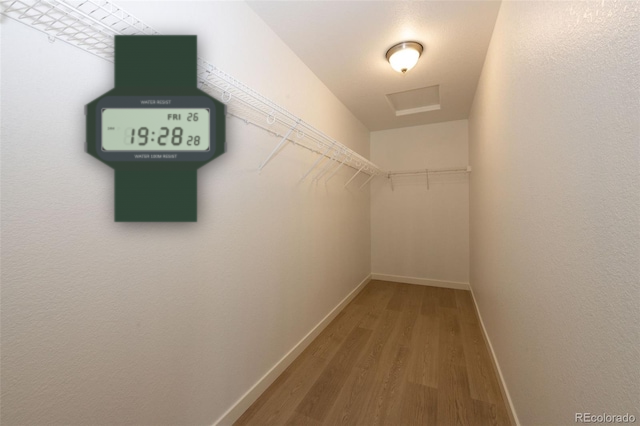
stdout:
19h28m28s
